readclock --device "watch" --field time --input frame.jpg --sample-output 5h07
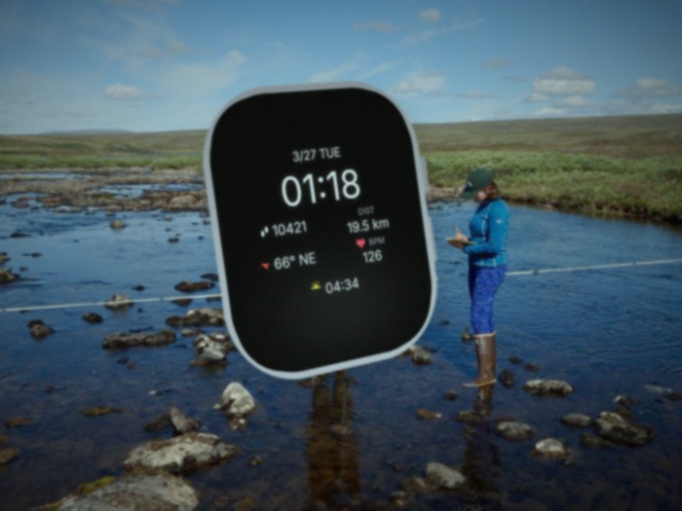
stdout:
1h18
